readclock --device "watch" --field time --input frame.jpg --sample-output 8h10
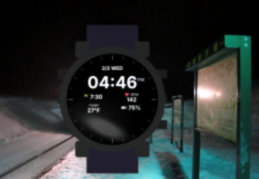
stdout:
4h46
